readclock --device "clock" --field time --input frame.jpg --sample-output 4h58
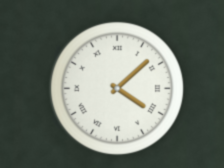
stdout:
4h08
